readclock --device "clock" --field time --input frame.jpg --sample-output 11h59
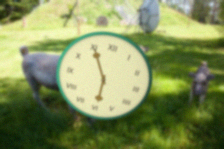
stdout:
5h55
